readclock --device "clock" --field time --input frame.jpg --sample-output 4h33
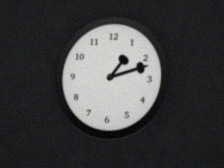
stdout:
1h12
